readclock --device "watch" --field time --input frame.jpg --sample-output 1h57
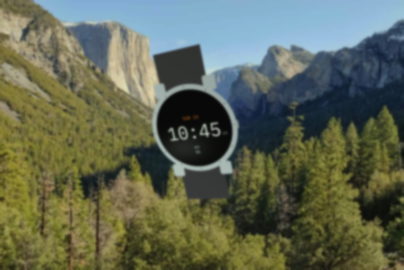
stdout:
10h45
